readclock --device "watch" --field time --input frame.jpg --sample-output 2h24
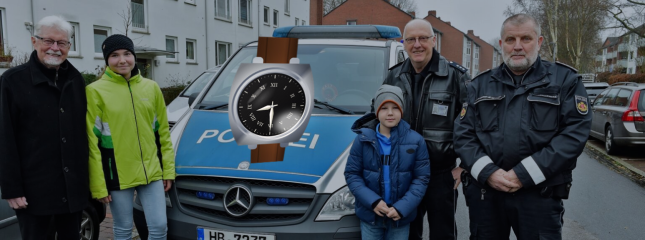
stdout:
8h30
